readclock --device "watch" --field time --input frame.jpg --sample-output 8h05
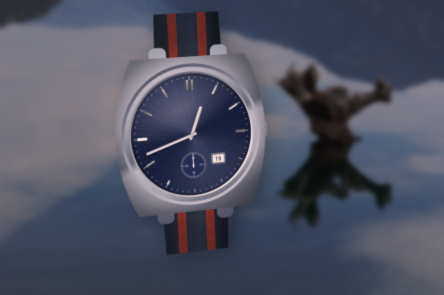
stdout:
12h42
